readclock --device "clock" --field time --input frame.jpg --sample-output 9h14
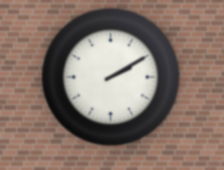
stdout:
2h10
